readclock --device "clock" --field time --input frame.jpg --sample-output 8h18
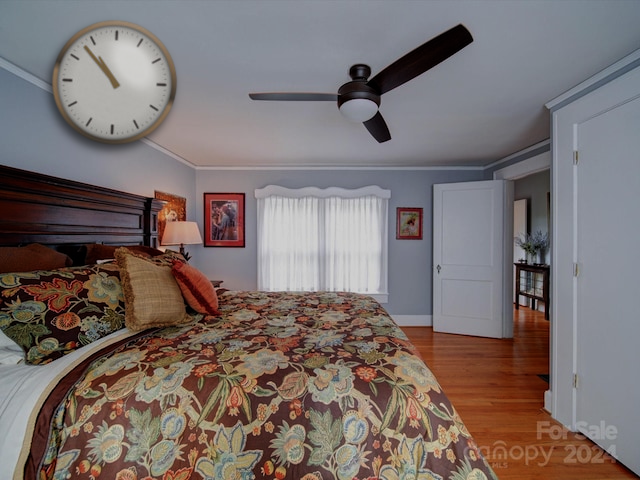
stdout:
10h53
